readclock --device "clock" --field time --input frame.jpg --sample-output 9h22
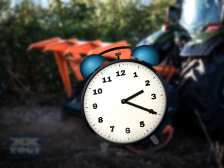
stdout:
2h20
